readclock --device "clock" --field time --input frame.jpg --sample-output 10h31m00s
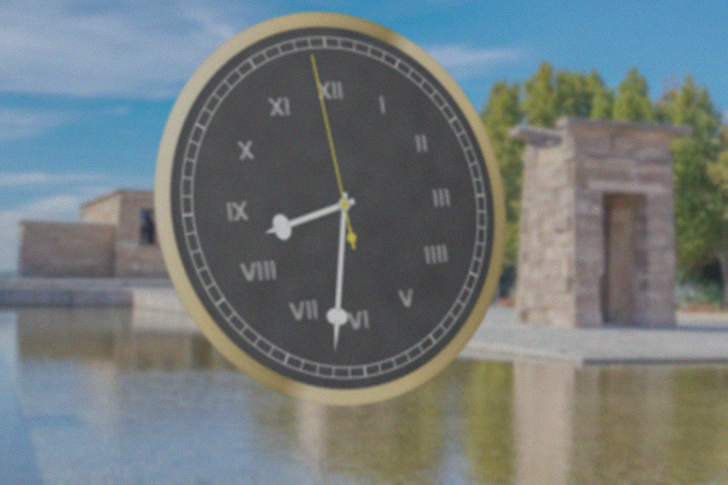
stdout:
8h31m59s
